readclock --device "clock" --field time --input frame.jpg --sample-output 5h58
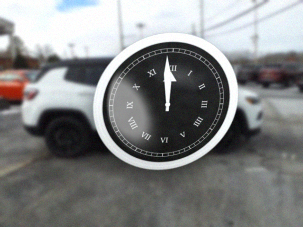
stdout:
11h59
